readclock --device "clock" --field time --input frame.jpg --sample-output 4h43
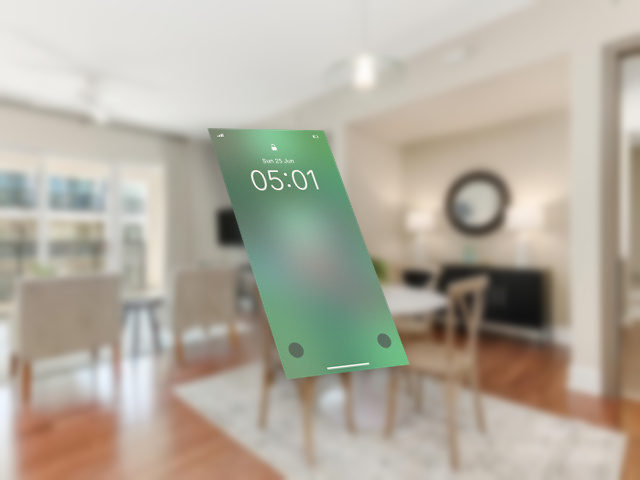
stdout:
5h01
